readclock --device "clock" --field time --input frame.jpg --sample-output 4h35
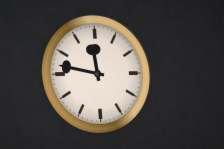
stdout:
11h47
